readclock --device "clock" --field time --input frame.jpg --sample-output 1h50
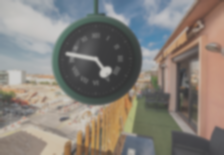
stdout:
4h47
